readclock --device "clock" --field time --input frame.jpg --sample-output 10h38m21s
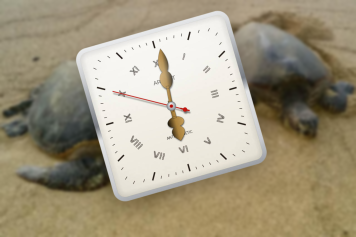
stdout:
6h00m50s
